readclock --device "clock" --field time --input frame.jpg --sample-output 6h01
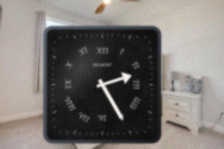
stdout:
2h25
